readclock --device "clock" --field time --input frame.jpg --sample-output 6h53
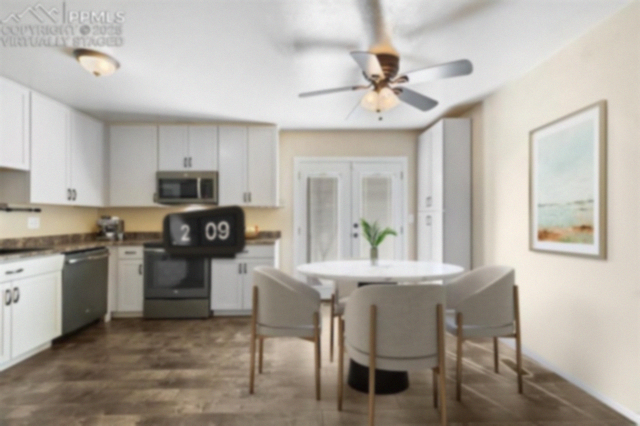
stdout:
2h09
